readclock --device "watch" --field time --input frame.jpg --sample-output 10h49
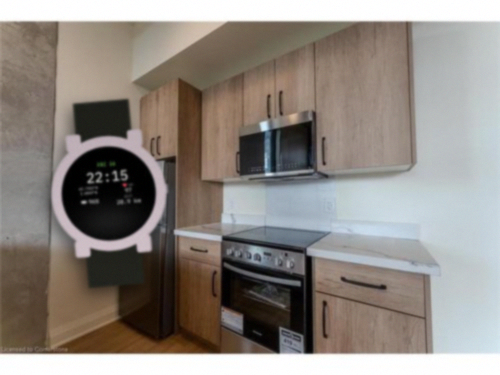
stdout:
22h15
